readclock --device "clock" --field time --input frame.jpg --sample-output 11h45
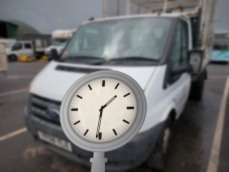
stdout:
1h31
